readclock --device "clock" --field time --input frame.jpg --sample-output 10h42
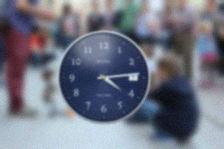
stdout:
4h14
